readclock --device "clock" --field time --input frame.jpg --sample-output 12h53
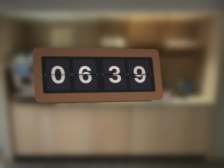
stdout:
6h39
